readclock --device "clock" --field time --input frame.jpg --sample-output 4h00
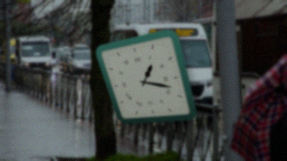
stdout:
1h18
